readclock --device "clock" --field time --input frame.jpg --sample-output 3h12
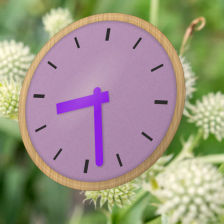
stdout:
8h28
